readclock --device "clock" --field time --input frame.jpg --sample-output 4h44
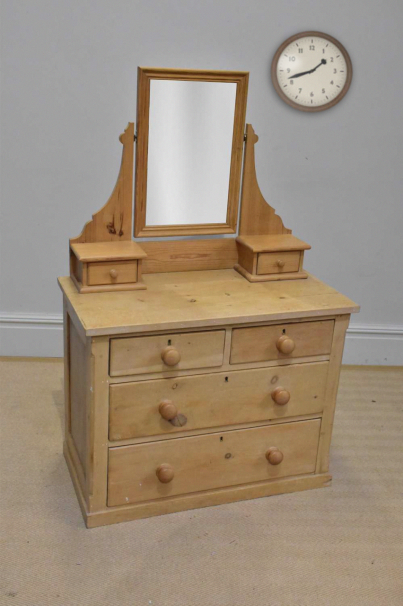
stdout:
1h42
